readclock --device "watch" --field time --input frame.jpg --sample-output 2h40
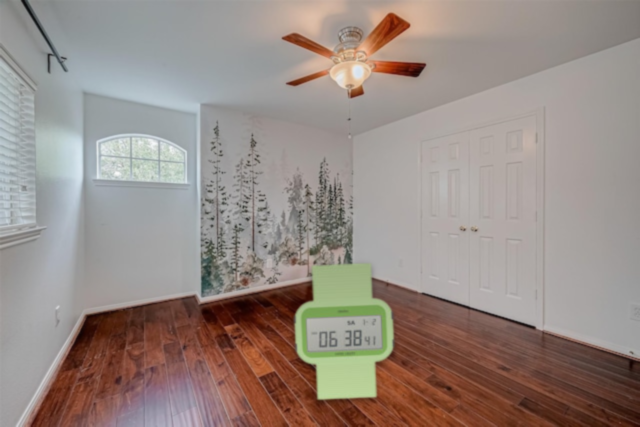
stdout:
6h38
